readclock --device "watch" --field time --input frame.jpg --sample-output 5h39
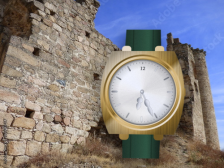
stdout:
6h26
